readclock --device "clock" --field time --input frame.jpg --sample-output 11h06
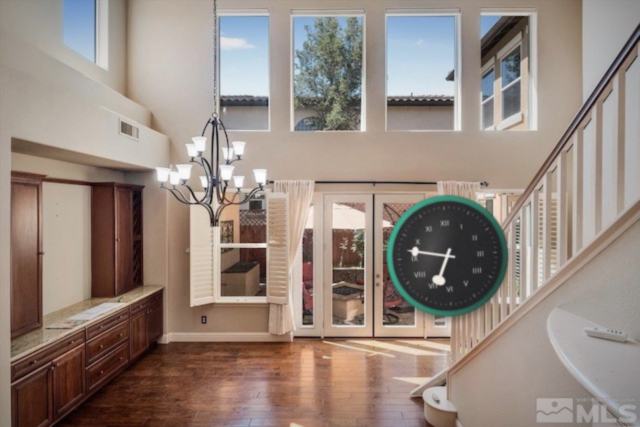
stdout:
6h47
